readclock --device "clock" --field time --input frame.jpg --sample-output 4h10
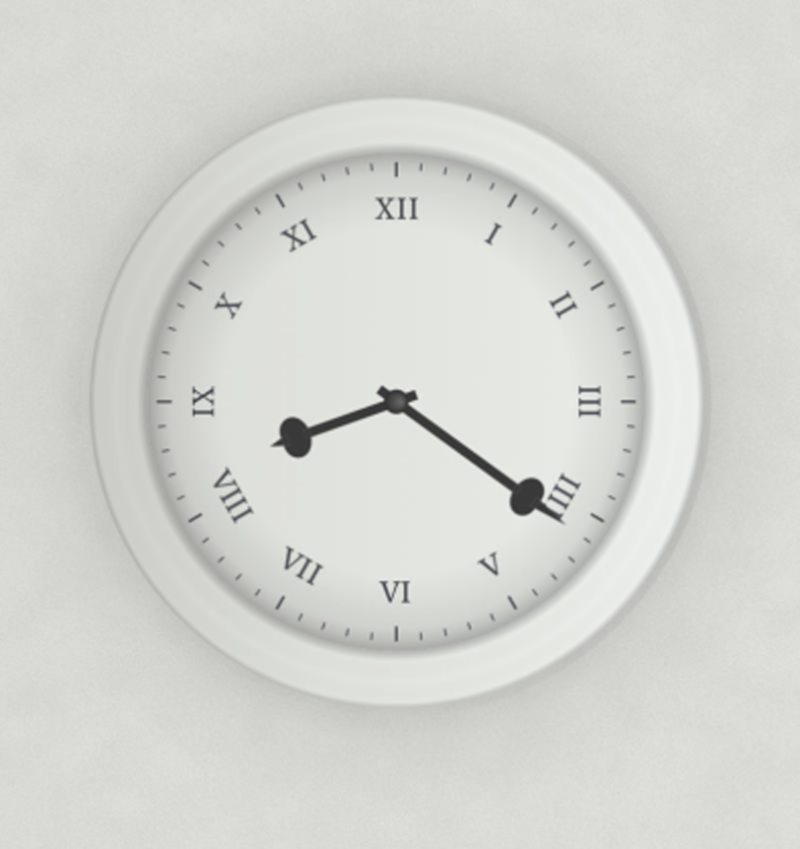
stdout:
8h21
